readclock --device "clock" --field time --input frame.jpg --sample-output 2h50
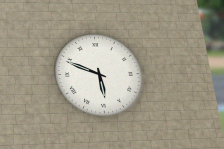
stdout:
5h49
